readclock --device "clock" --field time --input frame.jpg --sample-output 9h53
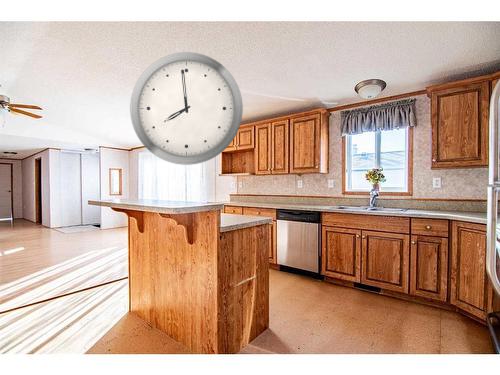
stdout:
7h59
